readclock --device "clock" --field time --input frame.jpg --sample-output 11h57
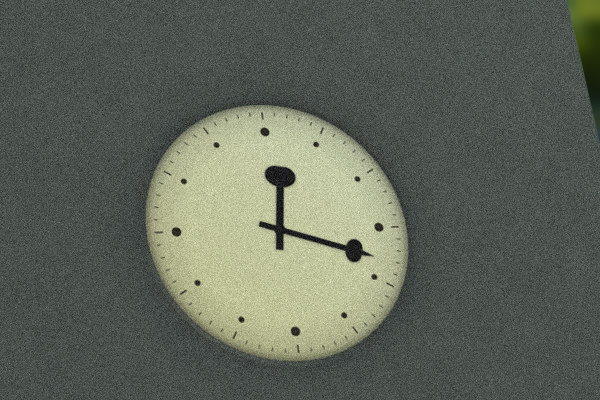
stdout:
12h18
